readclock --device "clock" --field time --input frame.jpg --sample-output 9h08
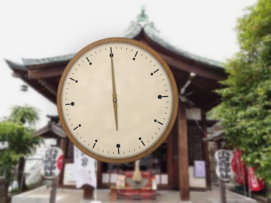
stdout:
6h00
